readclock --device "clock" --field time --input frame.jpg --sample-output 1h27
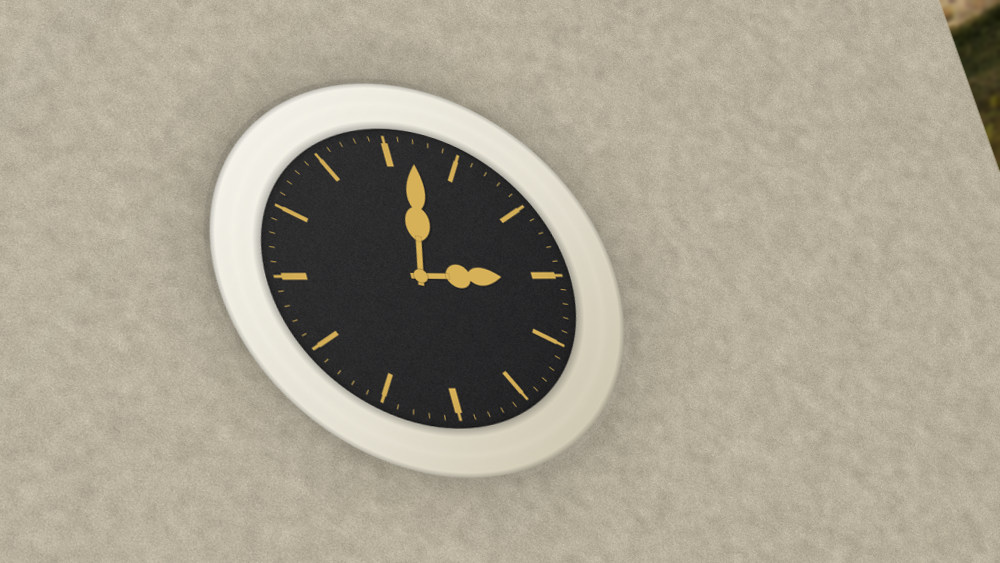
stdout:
3h02
